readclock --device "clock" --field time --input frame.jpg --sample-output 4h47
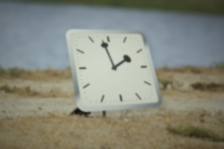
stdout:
1h58
